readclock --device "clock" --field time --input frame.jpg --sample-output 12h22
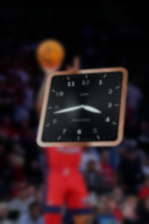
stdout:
3h43
